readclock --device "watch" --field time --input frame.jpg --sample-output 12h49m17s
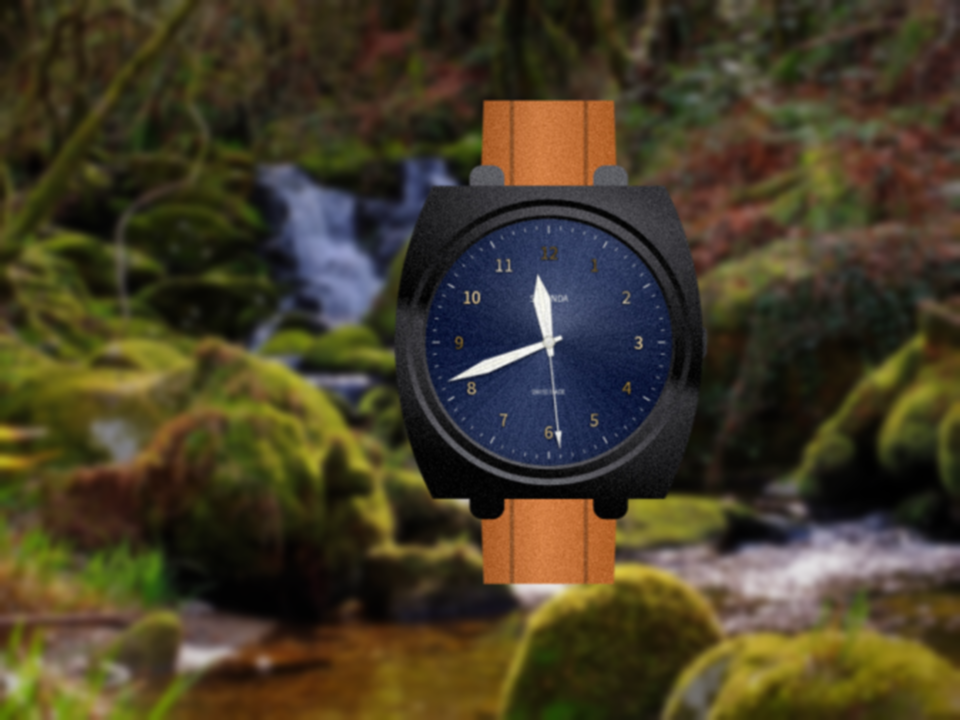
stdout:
11h41m29s
